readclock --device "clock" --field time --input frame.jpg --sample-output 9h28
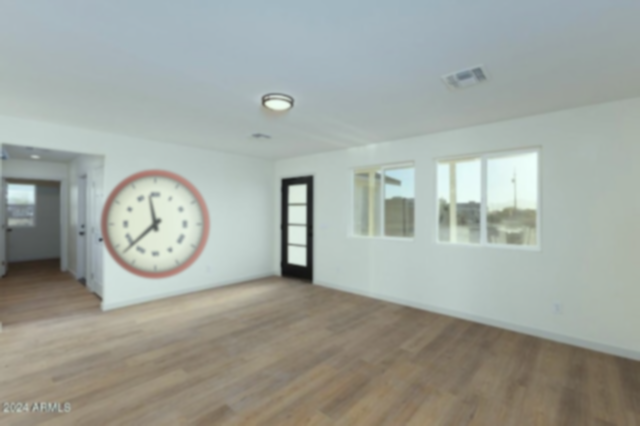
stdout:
11h38
